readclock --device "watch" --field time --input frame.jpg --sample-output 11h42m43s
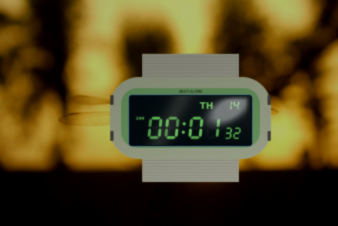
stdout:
0h01m32s
